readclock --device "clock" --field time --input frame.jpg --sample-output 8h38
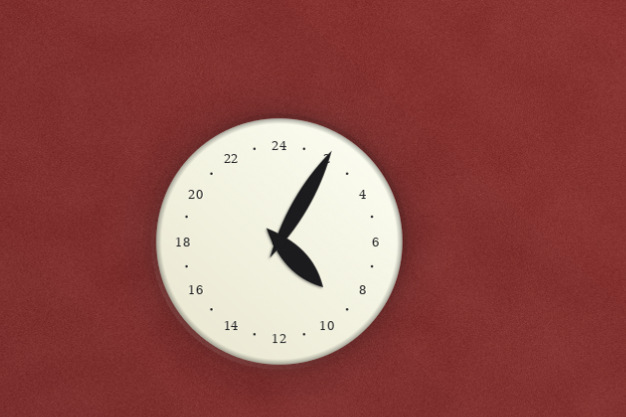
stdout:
9h05
